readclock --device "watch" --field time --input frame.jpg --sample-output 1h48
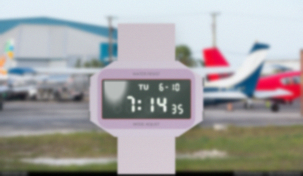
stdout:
7h14
